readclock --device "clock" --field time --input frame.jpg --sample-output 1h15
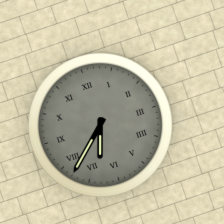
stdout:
6h38
